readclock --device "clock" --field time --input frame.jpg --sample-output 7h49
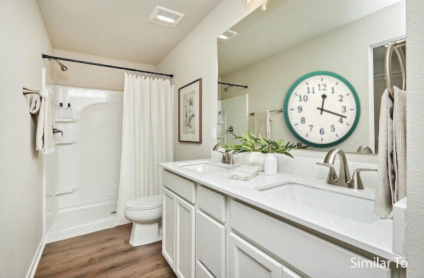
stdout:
12h18
